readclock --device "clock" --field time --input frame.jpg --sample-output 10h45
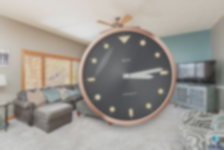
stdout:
3h14
